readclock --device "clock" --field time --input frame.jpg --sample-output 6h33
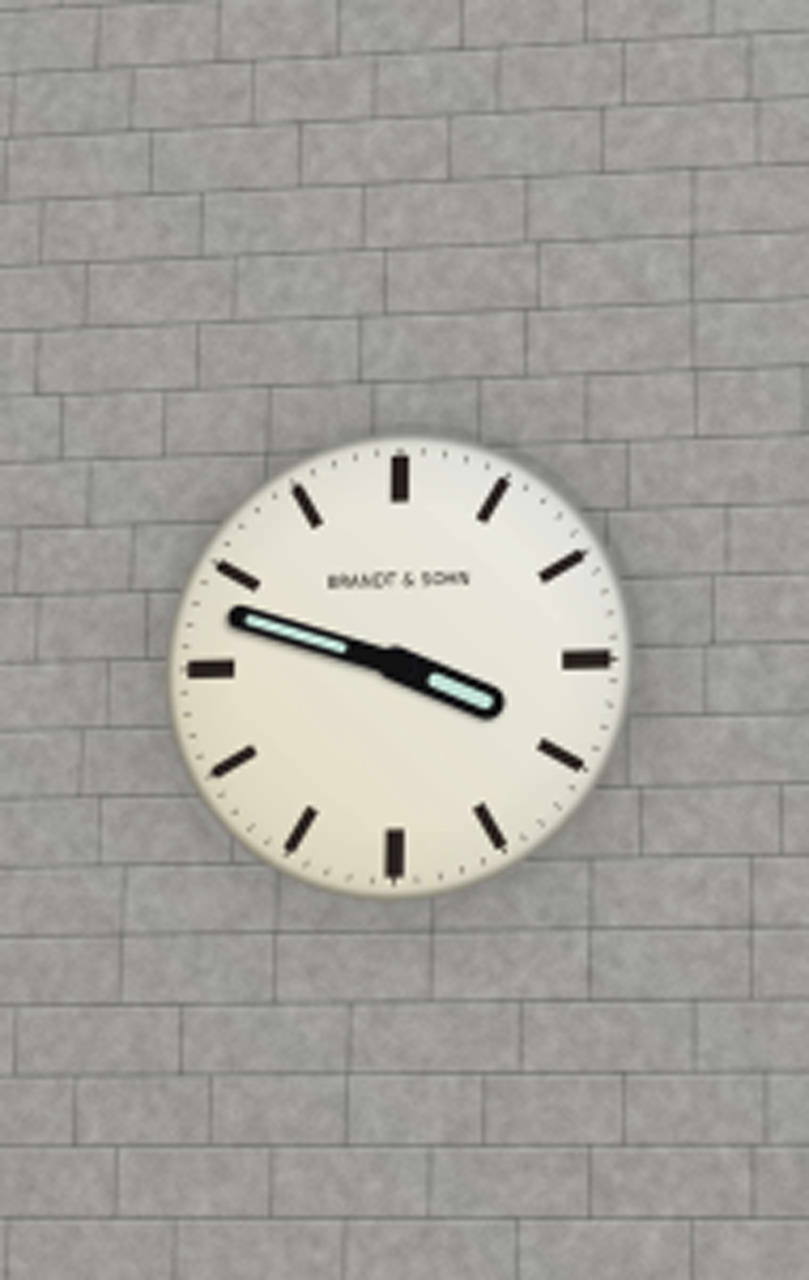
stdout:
3h48
